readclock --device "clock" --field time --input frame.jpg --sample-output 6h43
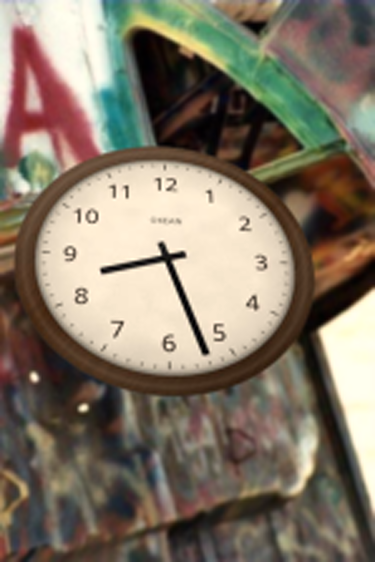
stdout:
8h27
